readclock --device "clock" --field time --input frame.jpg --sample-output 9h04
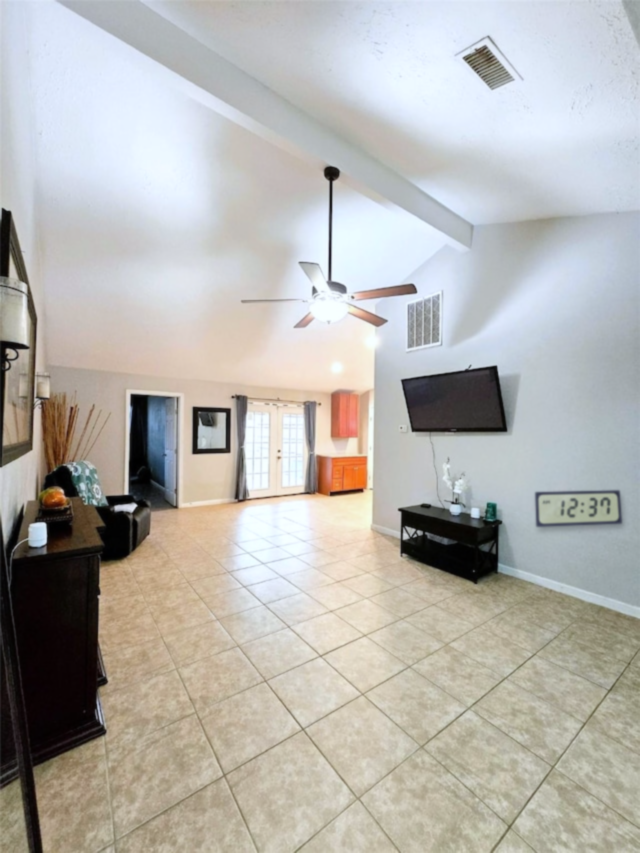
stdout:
12h37
